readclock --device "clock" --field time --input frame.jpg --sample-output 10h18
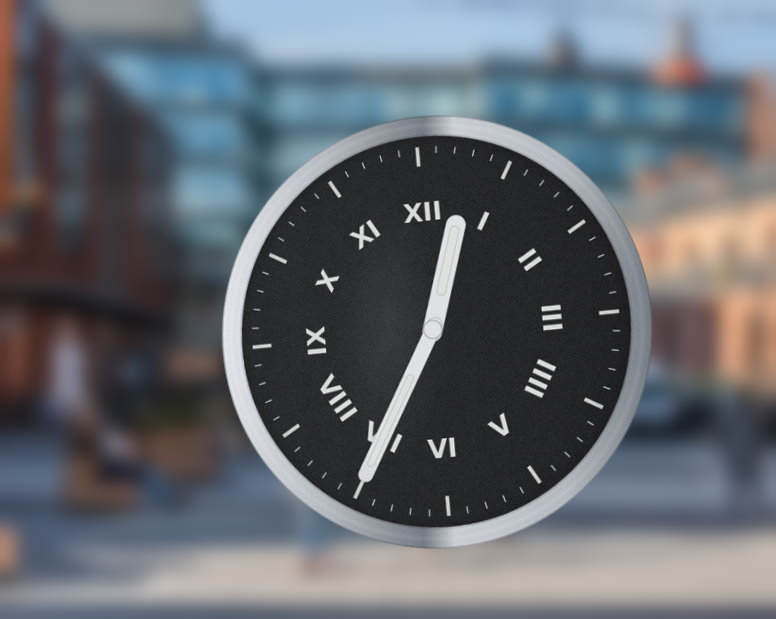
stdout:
12h35
